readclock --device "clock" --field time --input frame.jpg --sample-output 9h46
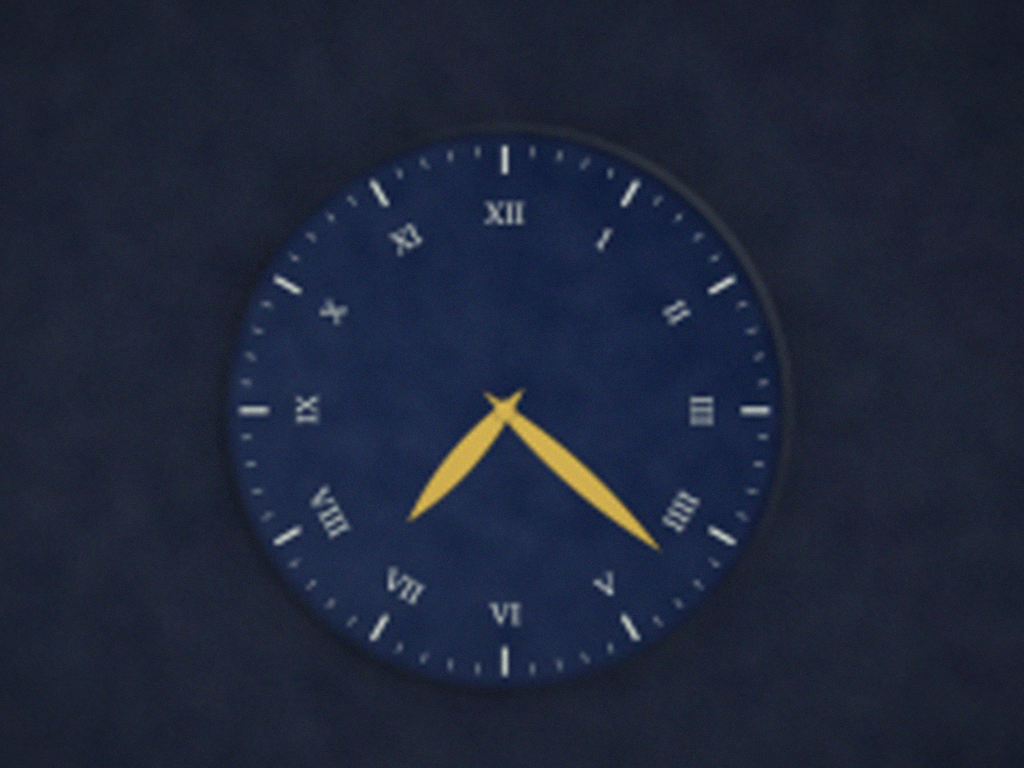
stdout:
7h22
